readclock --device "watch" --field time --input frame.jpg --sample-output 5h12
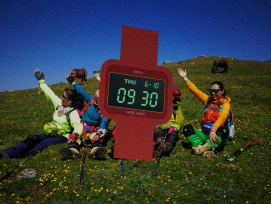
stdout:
9h30
